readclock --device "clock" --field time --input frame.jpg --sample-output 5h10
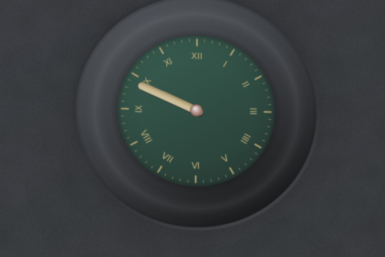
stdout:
9h49
